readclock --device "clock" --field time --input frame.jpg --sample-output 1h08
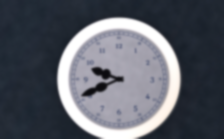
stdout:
9h41
